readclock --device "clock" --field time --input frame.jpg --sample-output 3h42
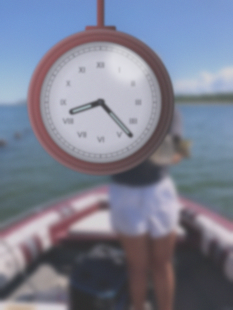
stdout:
8h23
